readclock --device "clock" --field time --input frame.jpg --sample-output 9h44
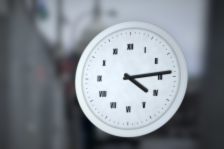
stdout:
4h14
